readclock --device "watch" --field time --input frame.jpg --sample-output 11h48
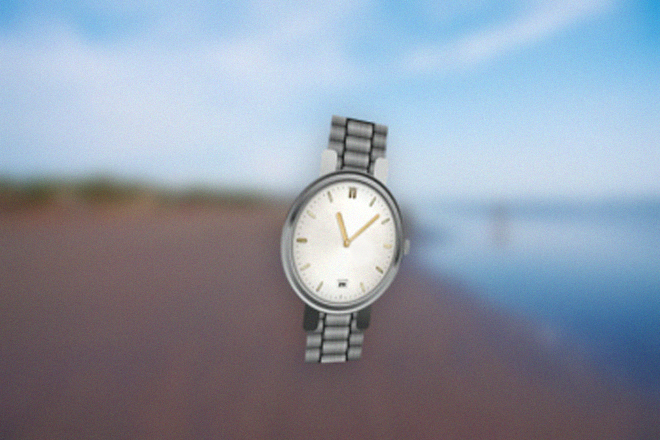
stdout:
11h08
